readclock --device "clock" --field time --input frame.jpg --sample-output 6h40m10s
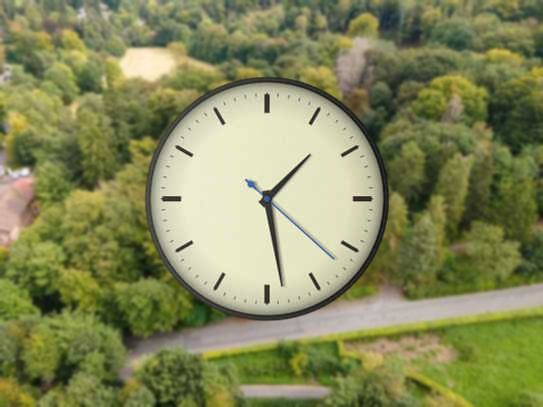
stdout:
1h28m22s
